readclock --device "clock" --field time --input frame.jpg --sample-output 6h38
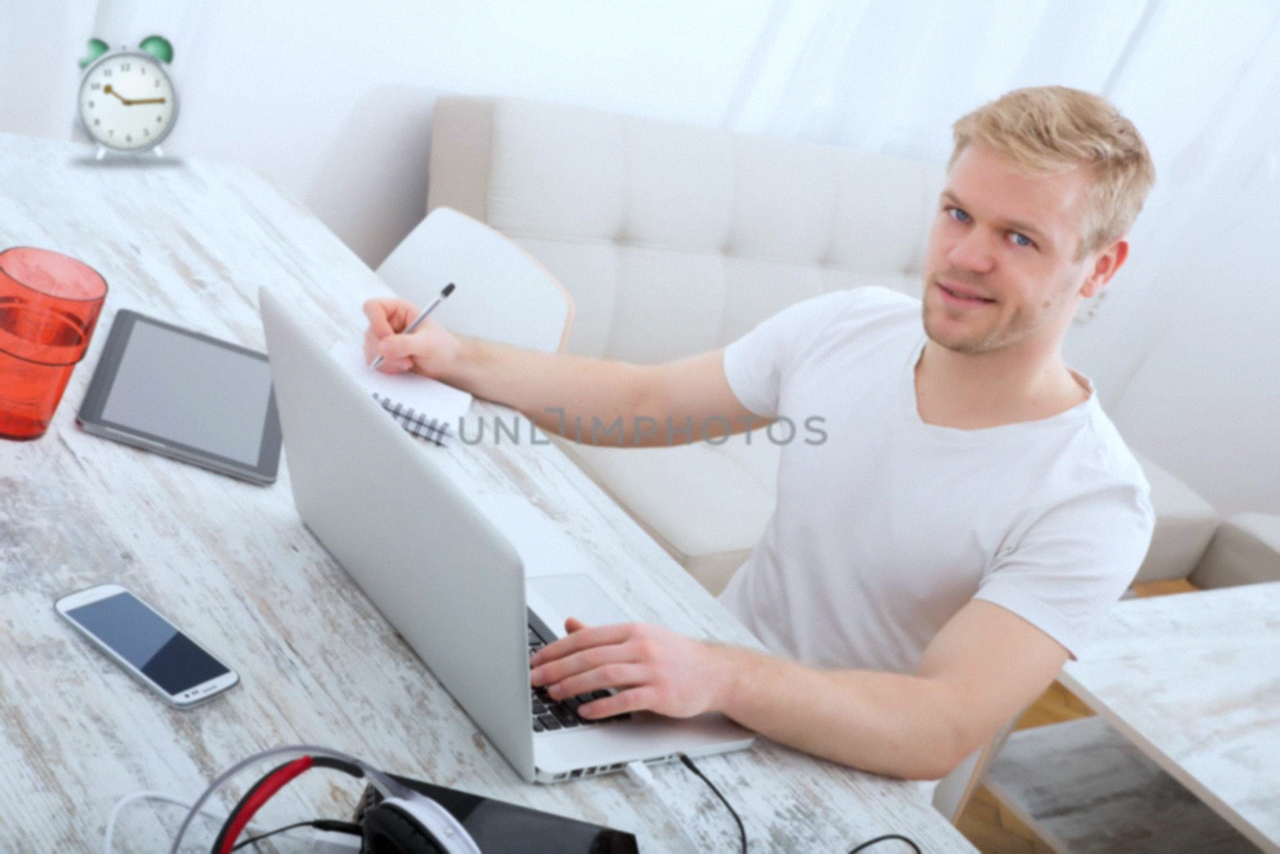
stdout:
10h15
